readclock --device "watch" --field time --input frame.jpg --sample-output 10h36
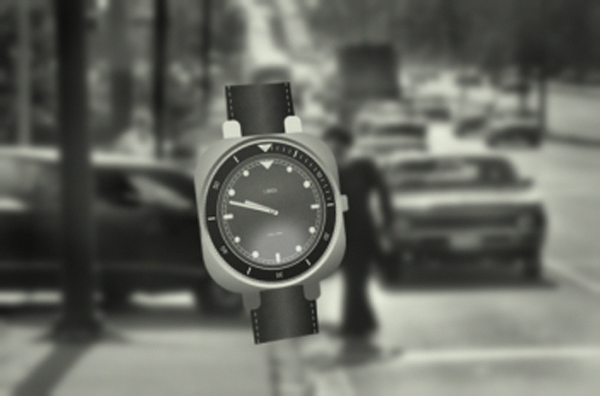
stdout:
9h48
